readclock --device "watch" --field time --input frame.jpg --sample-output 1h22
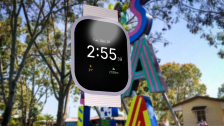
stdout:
2h55
